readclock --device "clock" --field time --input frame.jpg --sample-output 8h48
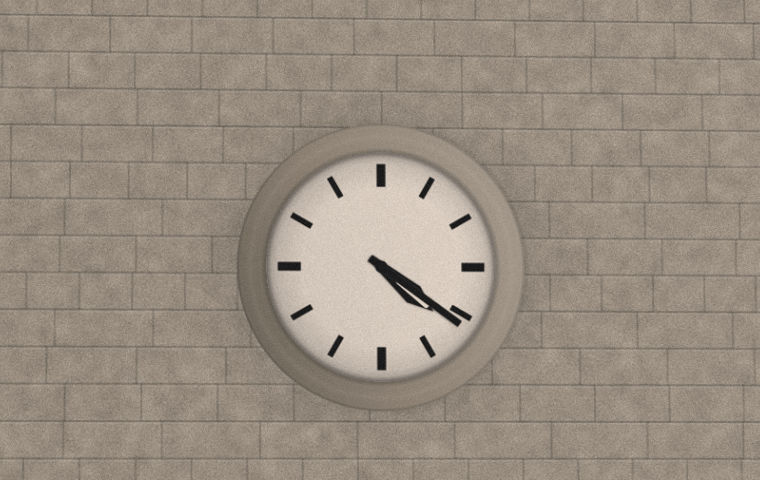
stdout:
4h21
